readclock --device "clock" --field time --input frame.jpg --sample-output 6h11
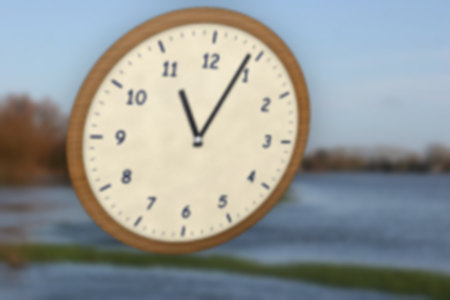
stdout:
11h04
